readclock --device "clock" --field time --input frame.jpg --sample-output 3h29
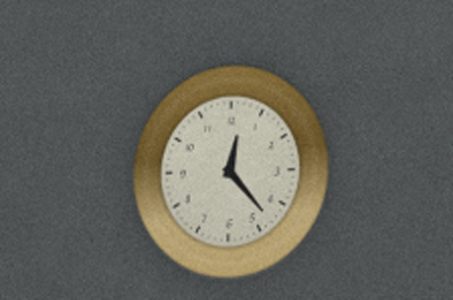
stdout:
12h23
